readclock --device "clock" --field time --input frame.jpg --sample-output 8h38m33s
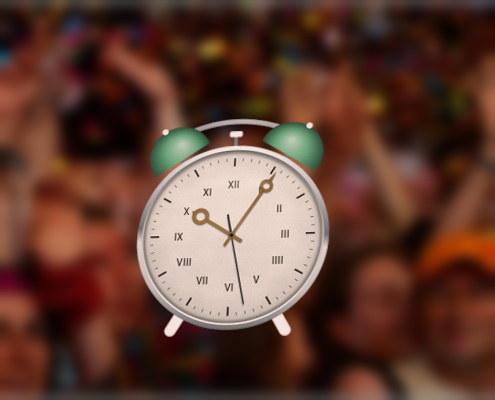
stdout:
10h05m28s
